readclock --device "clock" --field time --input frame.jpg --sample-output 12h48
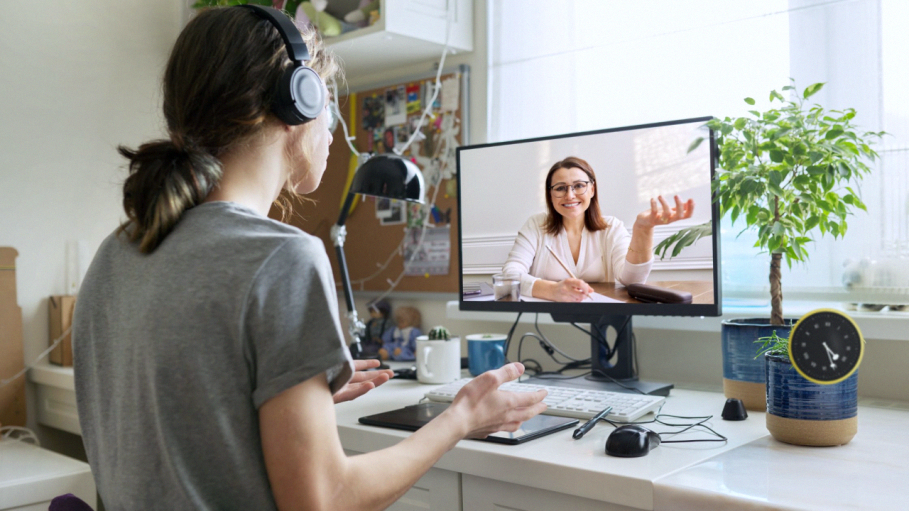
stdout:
4h26
